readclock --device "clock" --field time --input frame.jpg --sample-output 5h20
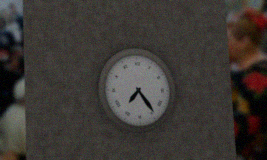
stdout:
7h24
